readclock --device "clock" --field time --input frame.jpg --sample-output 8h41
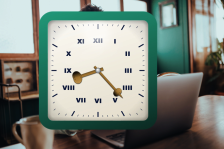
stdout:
8h23
